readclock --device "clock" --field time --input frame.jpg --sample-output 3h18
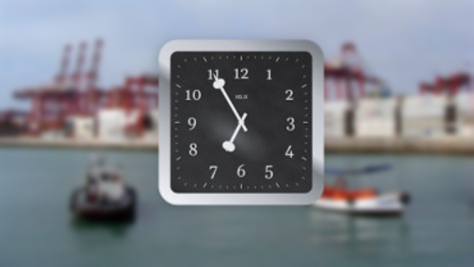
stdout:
6h55
